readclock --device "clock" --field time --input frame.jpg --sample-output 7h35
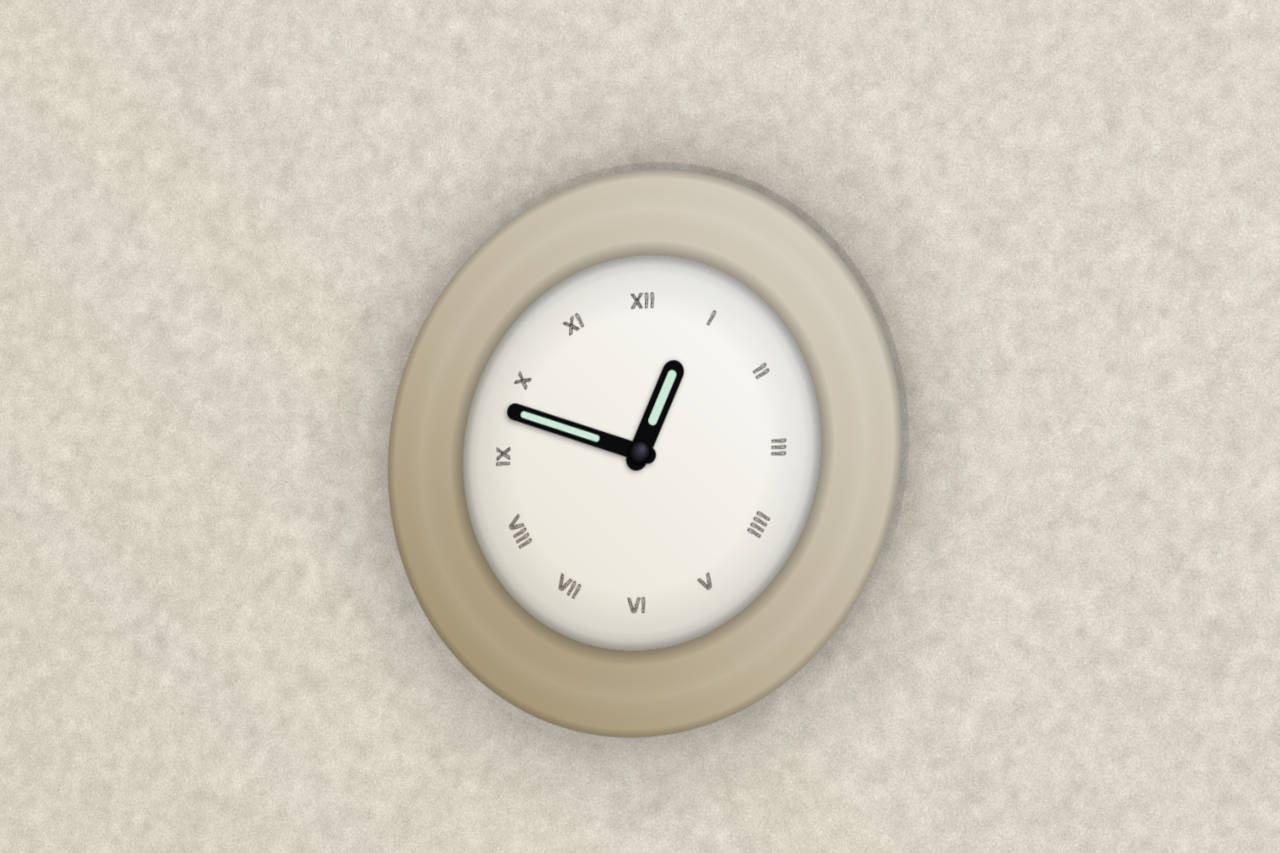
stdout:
12h48
